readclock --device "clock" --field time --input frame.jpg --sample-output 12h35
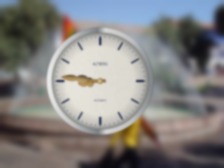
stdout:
8h46
